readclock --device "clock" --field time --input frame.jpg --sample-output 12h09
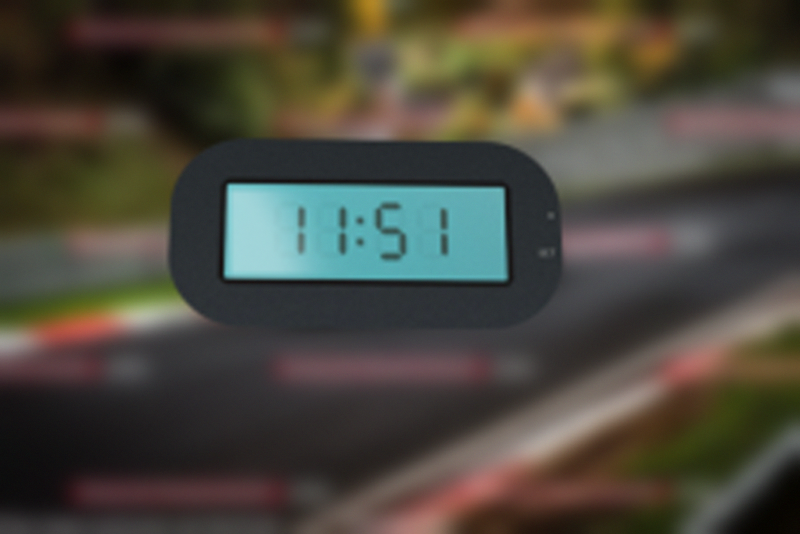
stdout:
11h51
